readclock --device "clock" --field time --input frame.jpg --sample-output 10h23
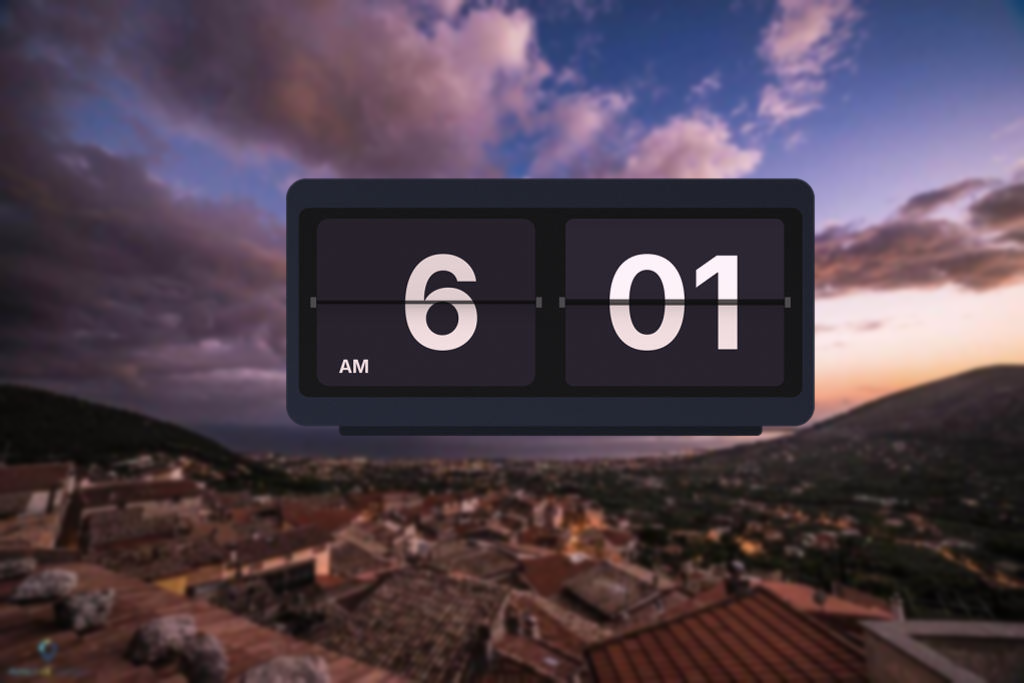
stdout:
6h01
